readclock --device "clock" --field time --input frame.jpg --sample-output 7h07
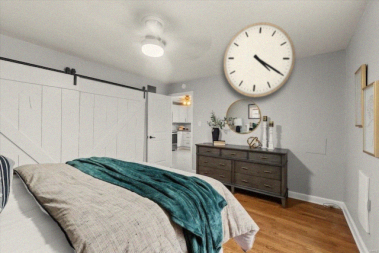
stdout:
4h20
